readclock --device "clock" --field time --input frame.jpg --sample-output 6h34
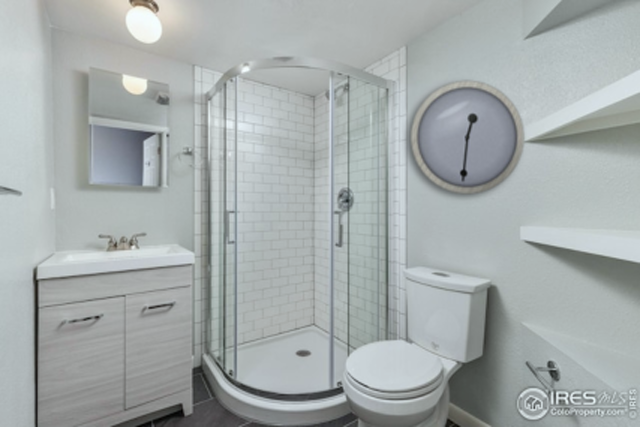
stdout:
12h31
